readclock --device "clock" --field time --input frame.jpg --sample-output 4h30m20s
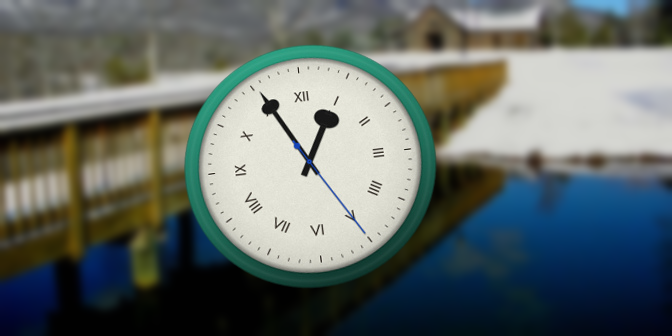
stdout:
12h55m25s
